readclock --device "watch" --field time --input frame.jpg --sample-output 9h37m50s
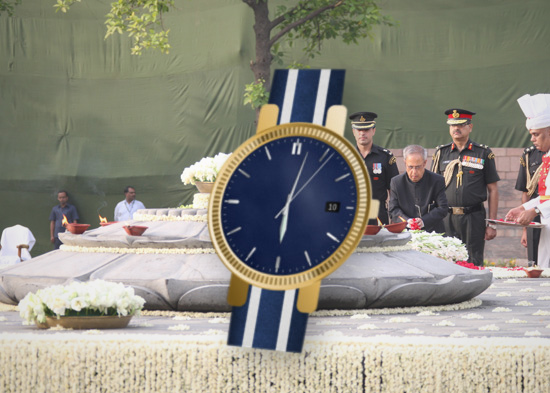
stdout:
6h02m06s
